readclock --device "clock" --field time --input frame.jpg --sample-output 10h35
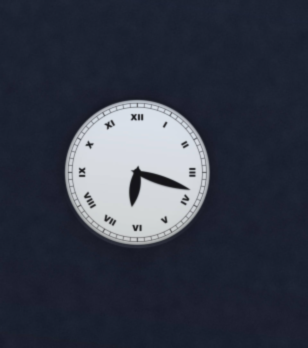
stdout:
6h18
